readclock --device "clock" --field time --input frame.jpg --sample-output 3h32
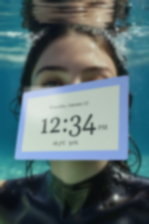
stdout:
12h34
